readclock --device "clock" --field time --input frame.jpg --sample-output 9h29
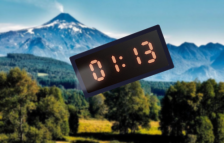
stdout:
1h13
